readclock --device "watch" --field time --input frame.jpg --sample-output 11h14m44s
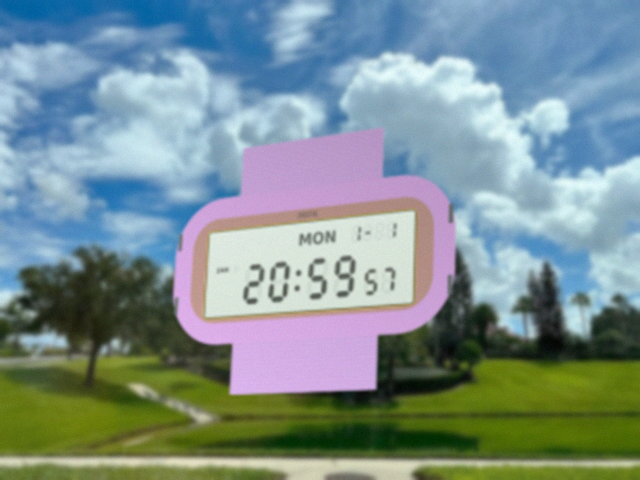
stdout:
20h59m57s
